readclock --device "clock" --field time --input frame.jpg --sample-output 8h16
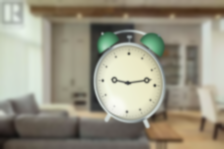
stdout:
9h13
